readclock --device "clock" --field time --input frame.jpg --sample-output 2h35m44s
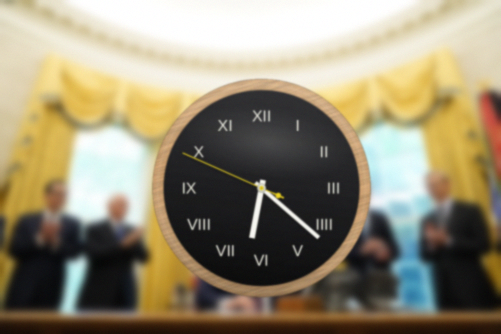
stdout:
6h21m49s
